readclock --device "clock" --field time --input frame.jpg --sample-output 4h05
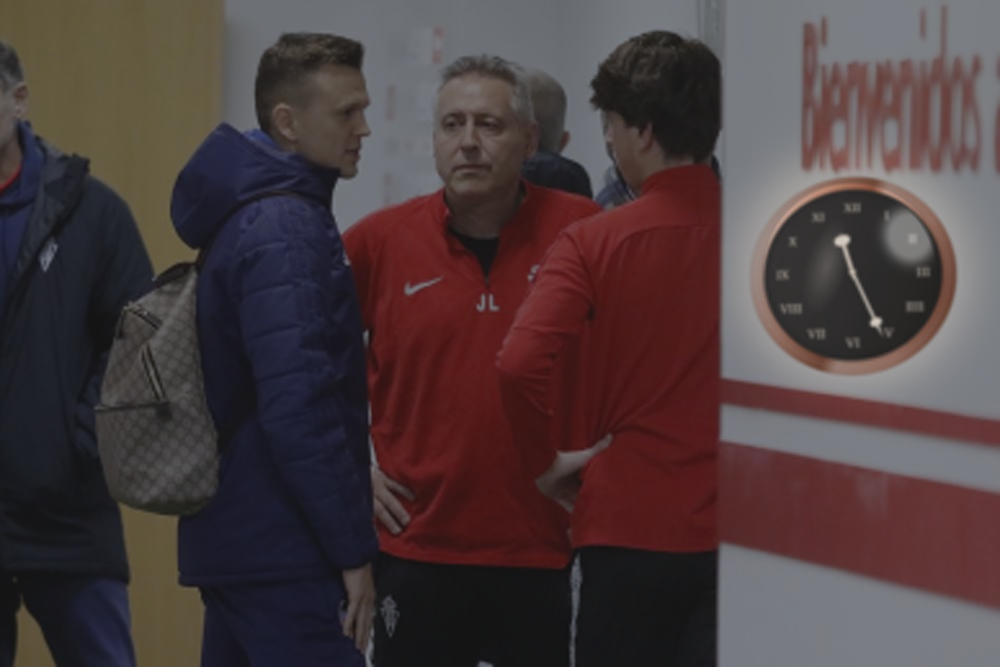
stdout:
11h26
